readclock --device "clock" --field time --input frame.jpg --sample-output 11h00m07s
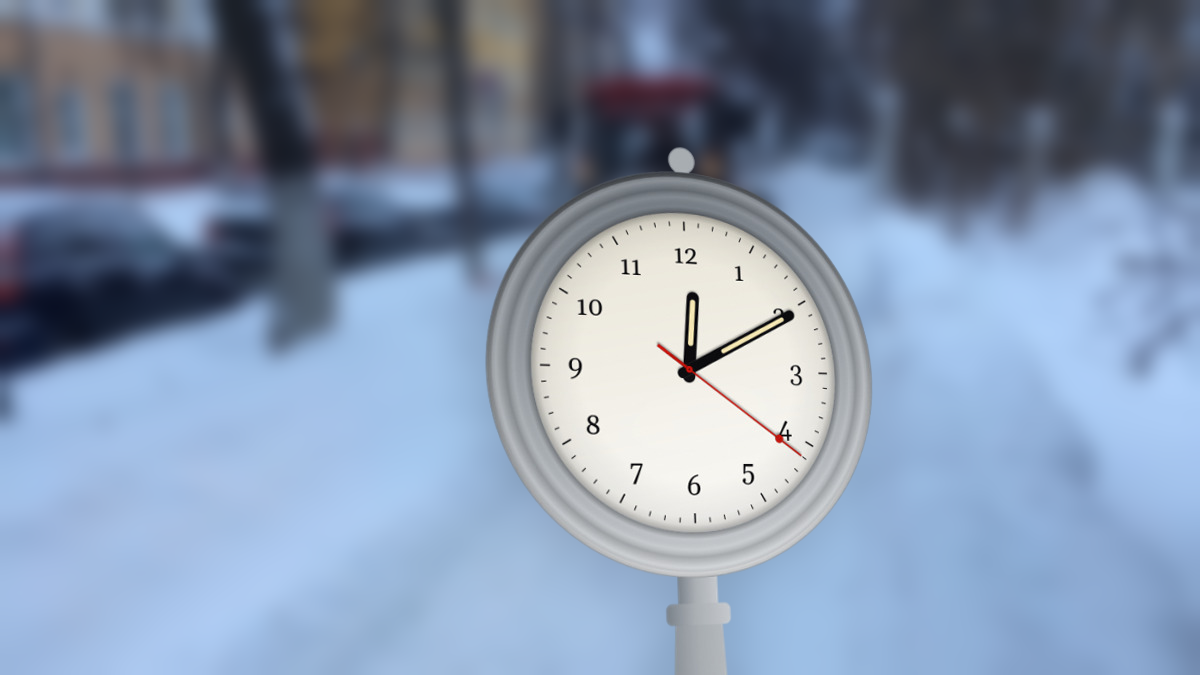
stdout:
12h10m21s
